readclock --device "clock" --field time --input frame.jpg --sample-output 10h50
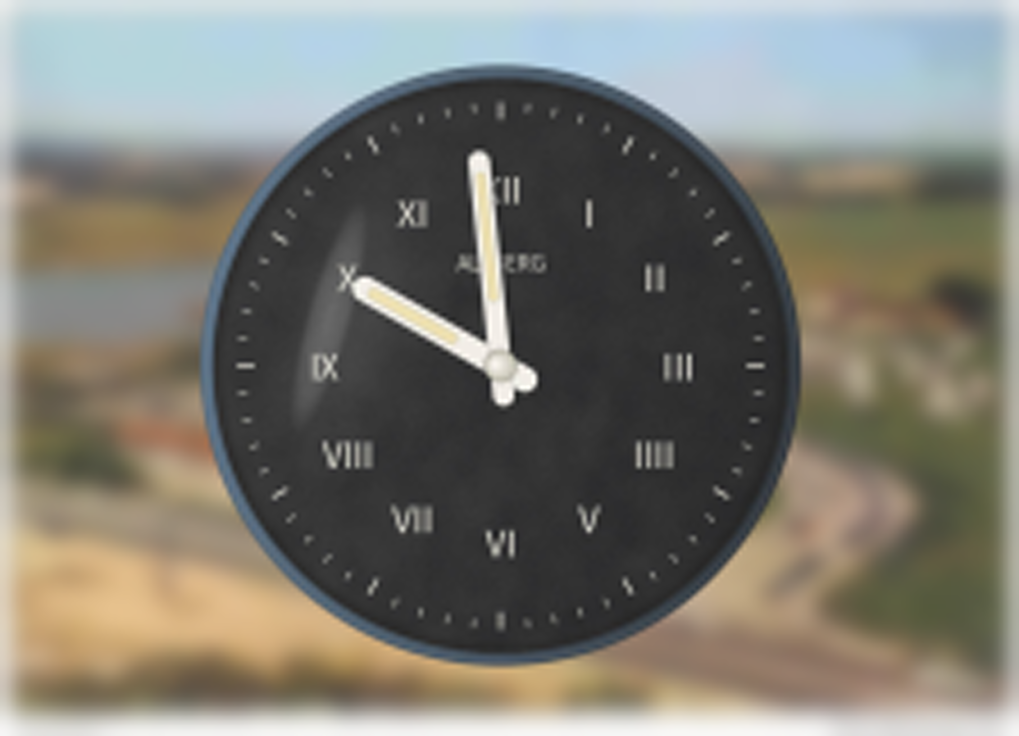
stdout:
9h59
